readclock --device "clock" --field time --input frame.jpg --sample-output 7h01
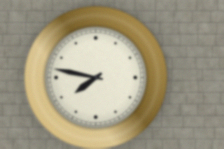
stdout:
7h47
